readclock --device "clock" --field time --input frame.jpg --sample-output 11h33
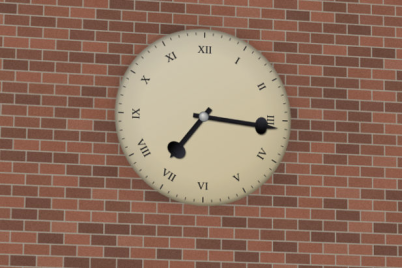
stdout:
7h16
